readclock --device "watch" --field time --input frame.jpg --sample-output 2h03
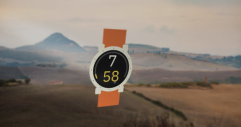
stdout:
7h58
